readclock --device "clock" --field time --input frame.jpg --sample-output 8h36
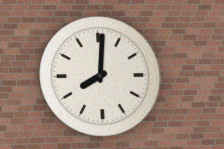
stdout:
8h01
